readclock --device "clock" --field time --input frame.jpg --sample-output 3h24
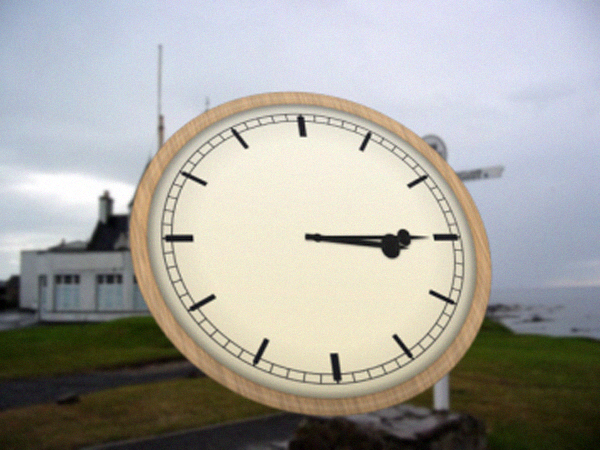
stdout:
3h15
